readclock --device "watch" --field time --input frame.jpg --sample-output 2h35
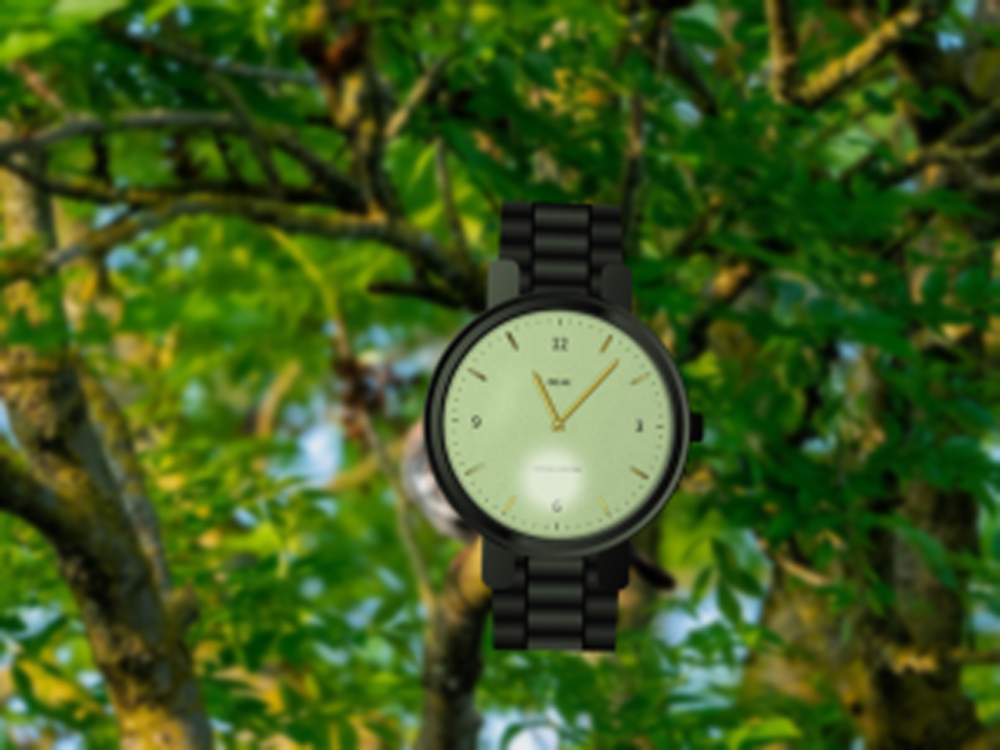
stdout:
11h07
